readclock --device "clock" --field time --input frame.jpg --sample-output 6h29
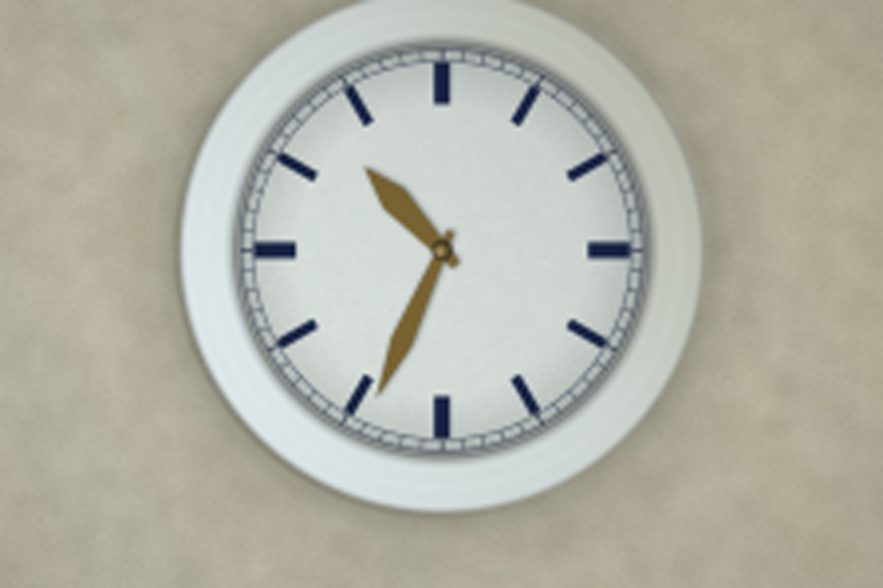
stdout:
10h34
